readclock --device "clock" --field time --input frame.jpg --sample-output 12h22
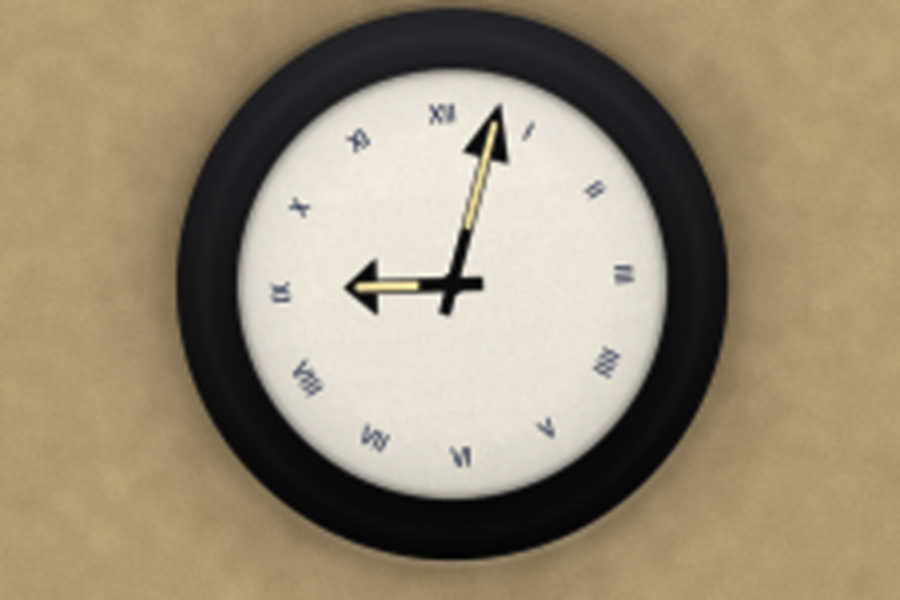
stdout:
9h03
